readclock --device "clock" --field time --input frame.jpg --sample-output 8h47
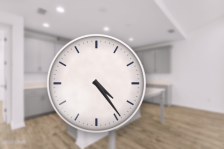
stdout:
4h24
